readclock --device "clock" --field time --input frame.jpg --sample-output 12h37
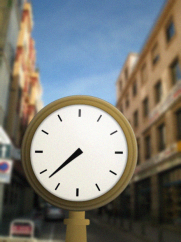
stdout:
7h38
